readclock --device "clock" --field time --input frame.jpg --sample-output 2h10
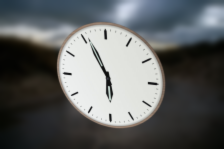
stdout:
5h56
